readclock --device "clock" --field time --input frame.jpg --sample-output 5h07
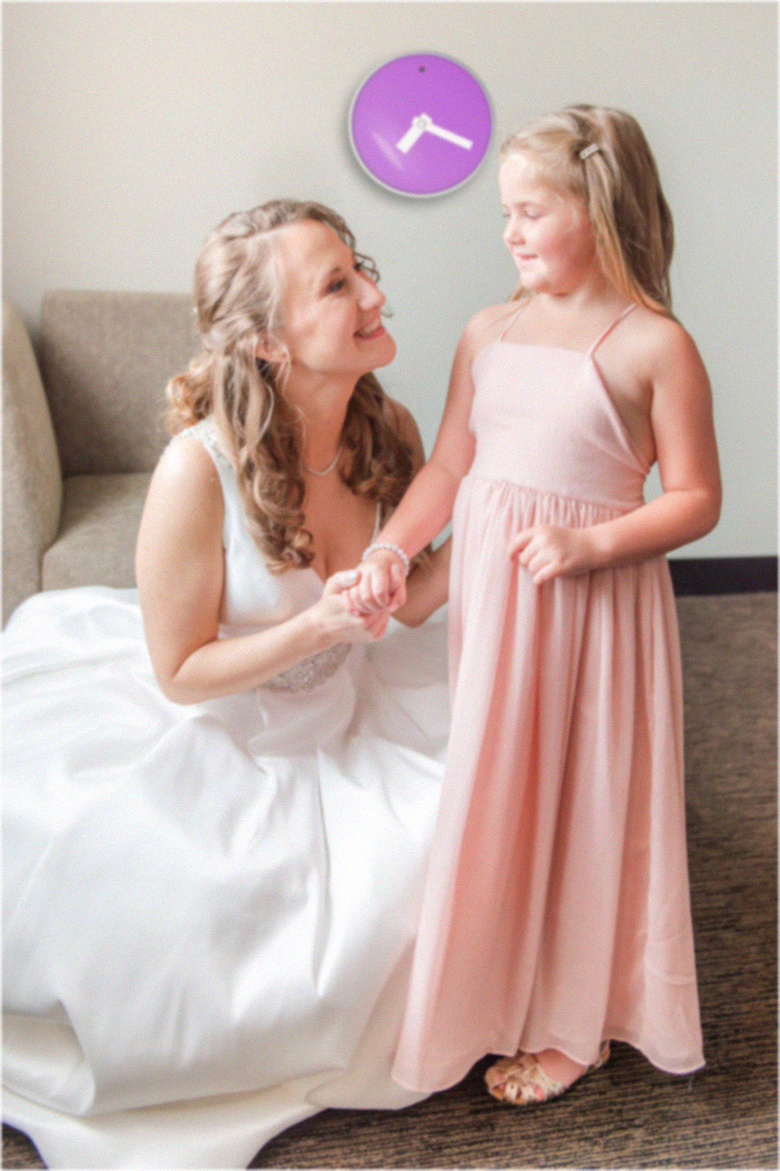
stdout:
7h19
